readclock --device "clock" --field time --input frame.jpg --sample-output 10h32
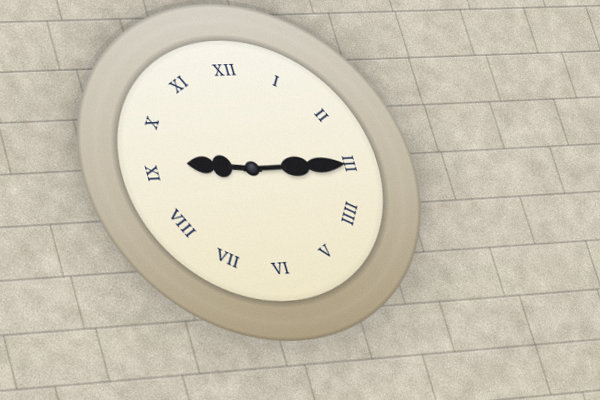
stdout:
9h15
